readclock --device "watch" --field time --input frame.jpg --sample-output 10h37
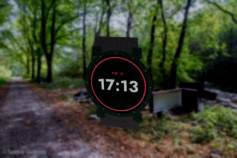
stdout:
17h13
